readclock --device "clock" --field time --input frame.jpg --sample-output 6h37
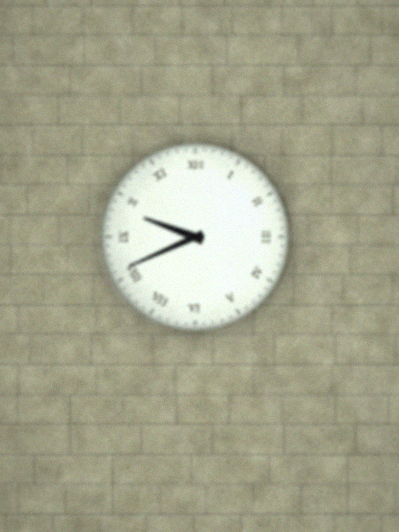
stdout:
9h41
